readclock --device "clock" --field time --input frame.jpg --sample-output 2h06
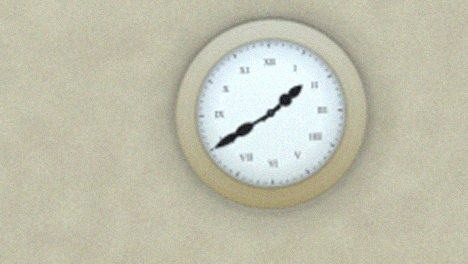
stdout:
1h40
